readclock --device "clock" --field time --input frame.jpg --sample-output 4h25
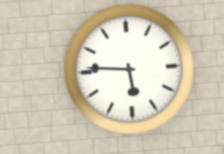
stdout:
5h46
